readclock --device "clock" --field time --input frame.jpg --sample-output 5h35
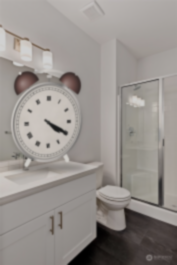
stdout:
4h20
